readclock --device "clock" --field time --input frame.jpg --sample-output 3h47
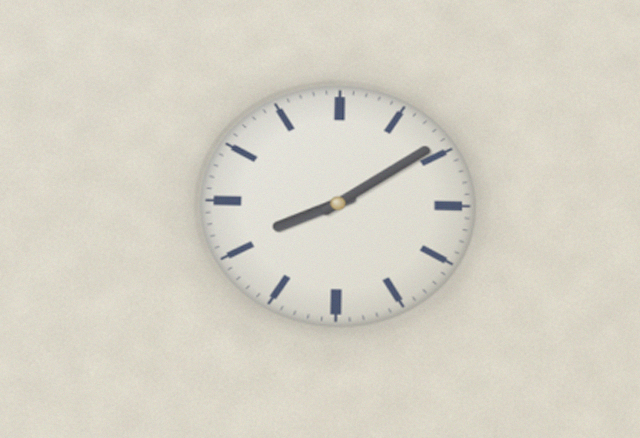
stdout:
8h09
